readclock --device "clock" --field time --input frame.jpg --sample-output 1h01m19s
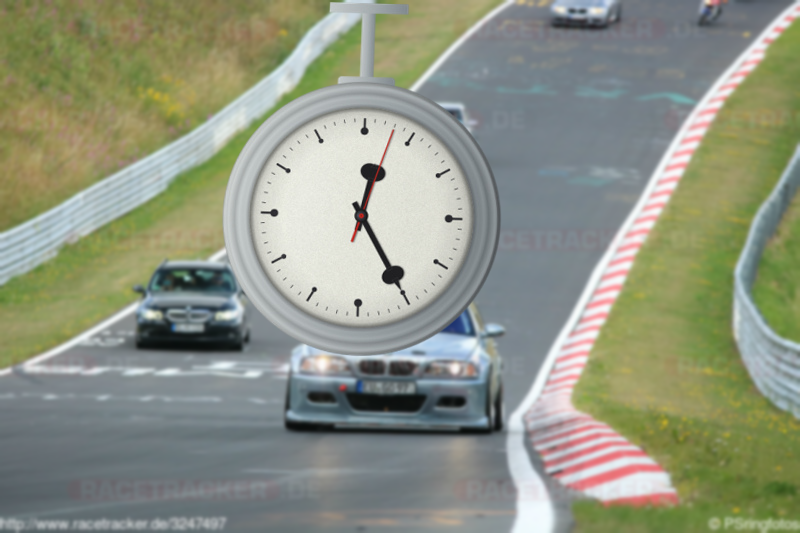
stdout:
12h25m03s
